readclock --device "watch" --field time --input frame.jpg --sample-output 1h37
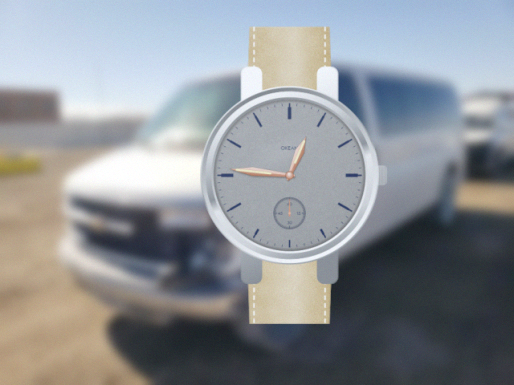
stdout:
12h46
